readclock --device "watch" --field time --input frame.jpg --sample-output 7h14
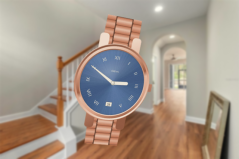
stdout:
2h50
